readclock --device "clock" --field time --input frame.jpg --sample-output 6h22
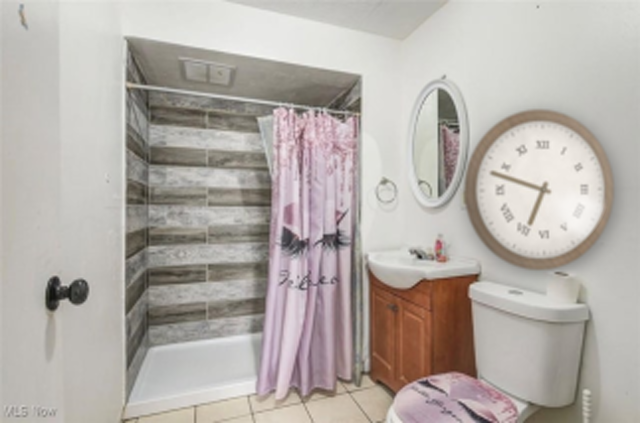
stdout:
6h48
